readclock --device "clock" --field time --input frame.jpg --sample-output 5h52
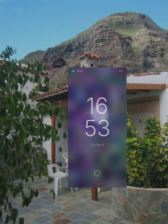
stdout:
16h53
